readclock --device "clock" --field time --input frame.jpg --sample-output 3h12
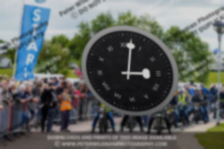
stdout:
3h02
